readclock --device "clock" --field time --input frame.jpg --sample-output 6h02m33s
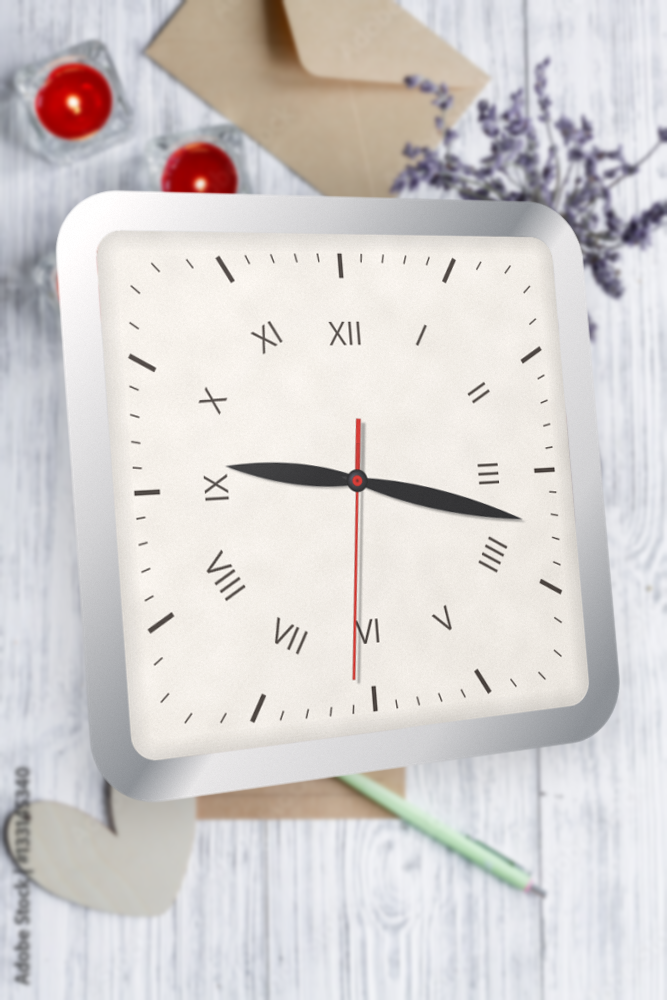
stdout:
9h17m31s
